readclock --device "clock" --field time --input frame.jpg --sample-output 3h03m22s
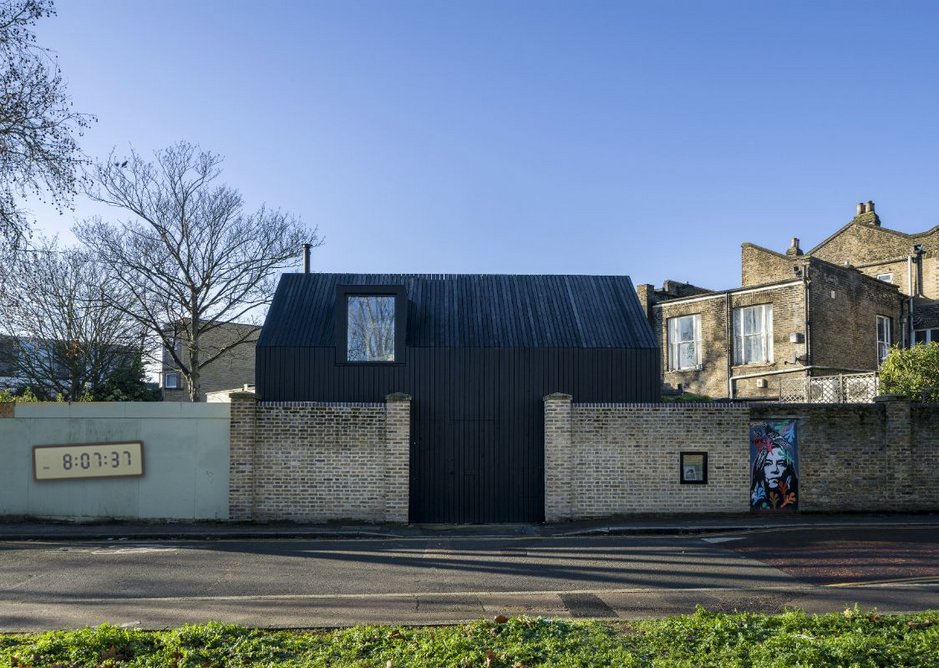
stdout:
8h07m37s
